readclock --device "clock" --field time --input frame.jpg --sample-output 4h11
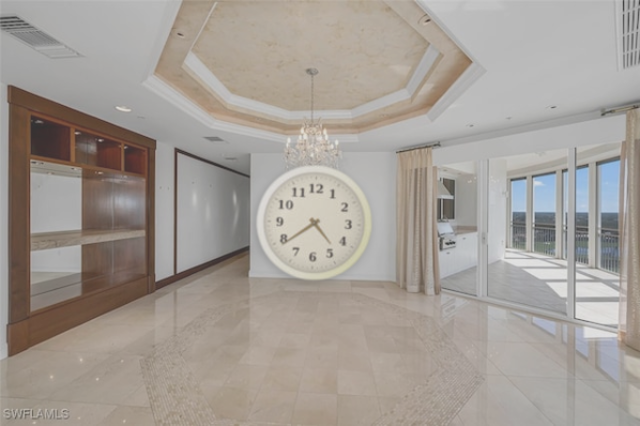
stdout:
4h39
